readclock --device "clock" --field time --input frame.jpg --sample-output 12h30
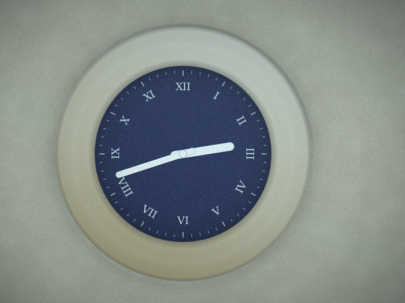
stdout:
2h42
